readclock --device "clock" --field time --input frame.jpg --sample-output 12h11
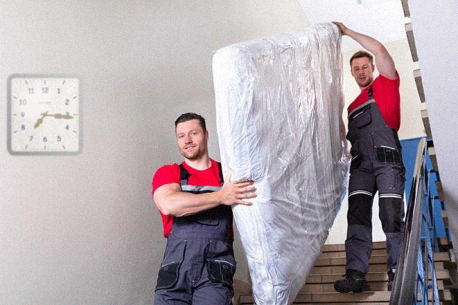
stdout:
7h16
